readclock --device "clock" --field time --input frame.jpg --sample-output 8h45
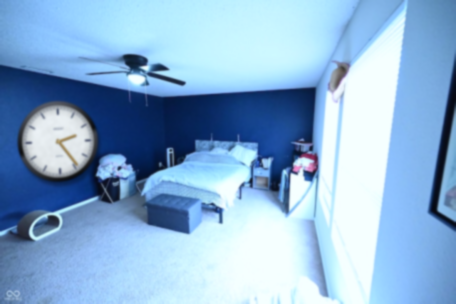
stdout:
2h24
